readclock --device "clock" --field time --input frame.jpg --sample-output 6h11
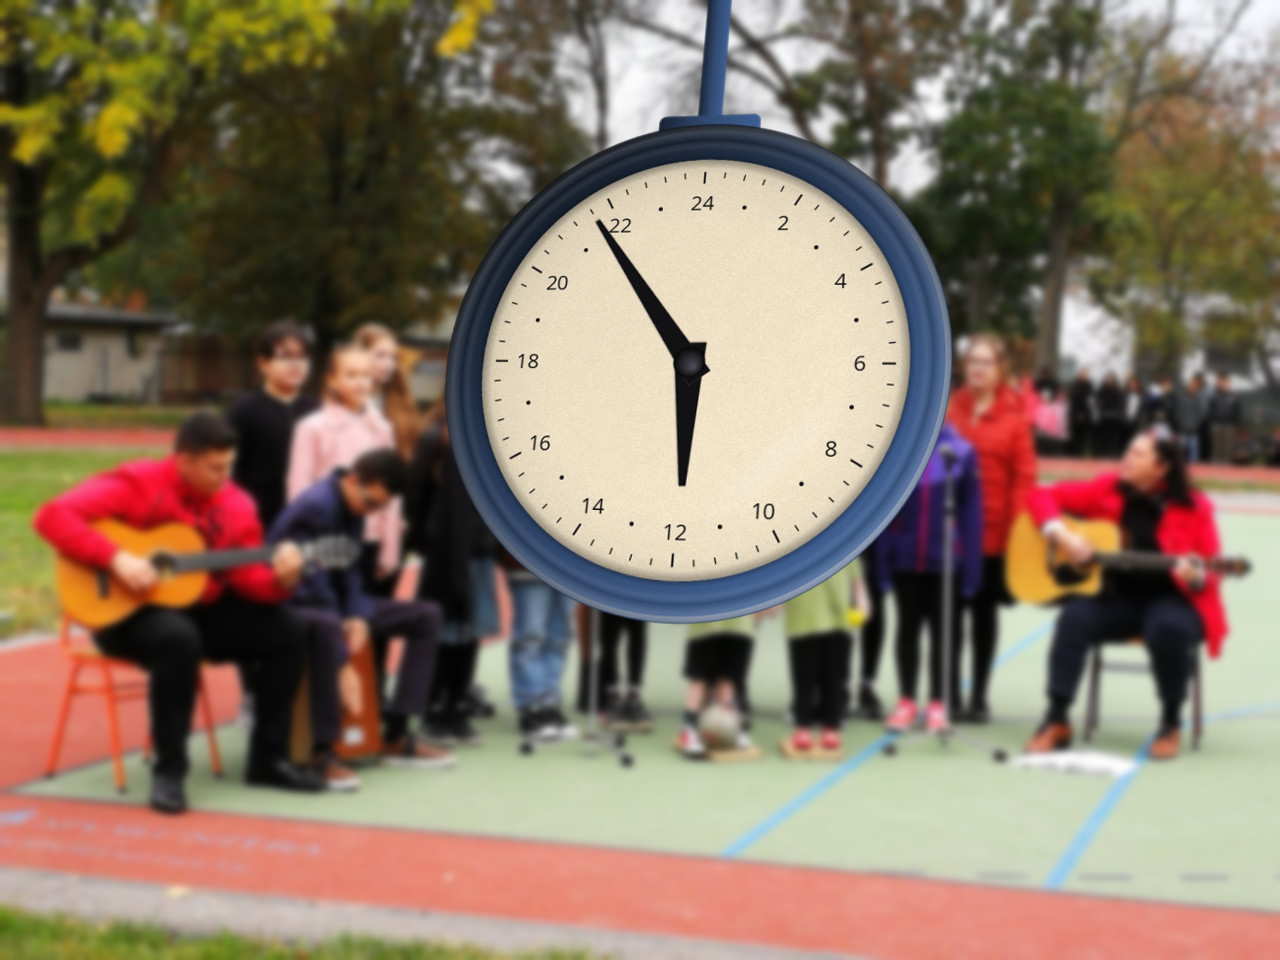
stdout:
11h54
